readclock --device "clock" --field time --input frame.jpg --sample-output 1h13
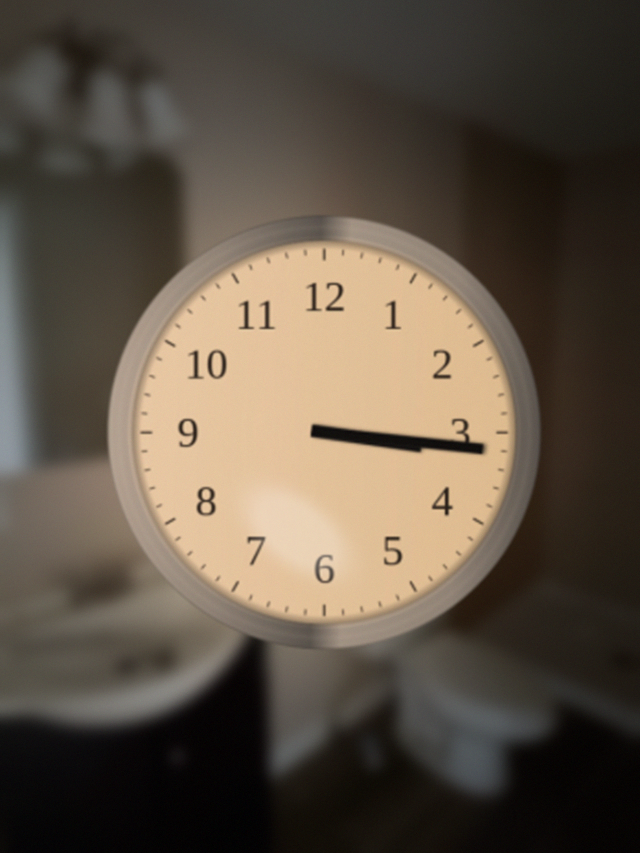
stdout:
3h16
